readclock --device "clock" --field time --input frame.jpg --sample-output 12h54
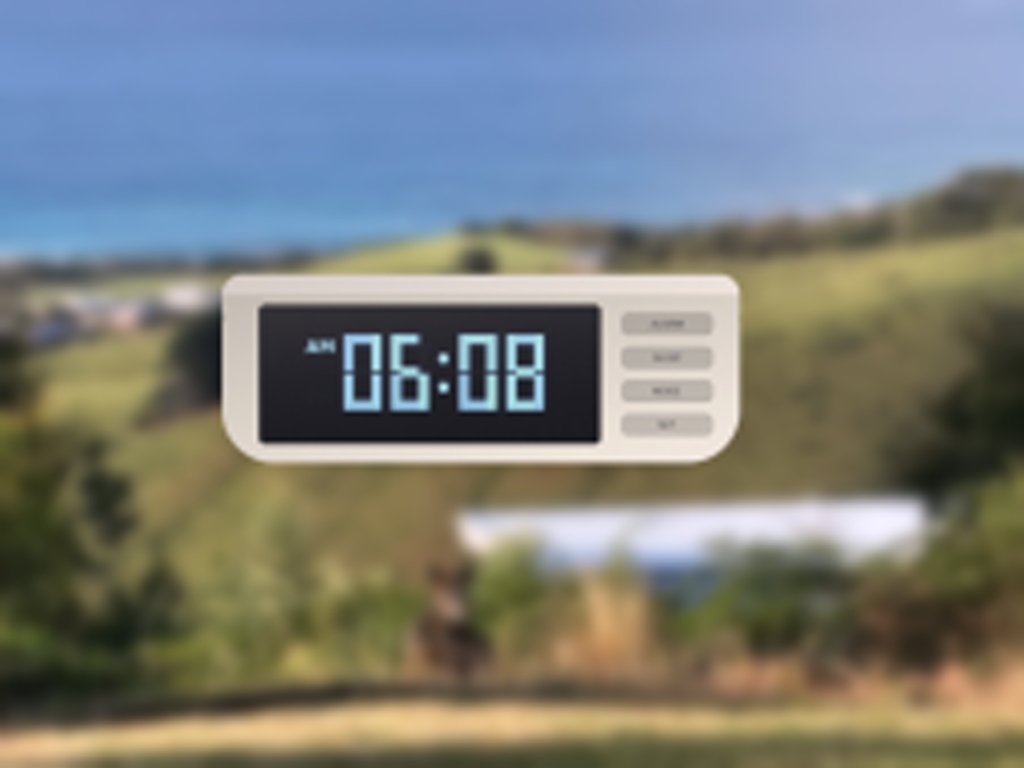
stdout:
6h08
